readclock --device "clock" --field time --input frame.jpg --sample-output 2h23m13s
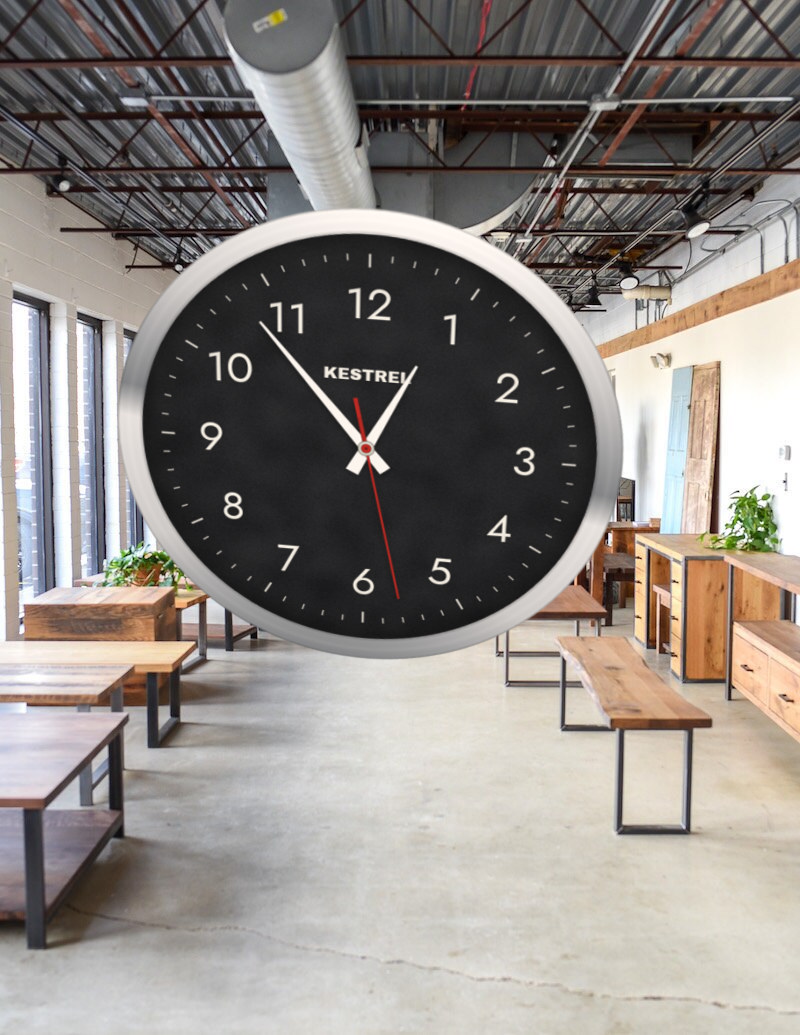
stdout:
12h53m28s
